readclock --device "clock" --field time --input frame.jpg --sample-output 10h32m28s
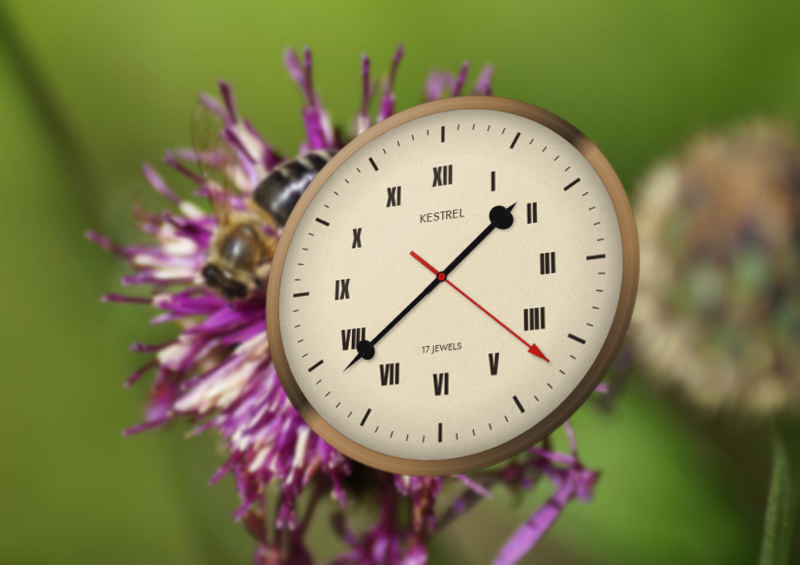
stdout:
1h38m22s
